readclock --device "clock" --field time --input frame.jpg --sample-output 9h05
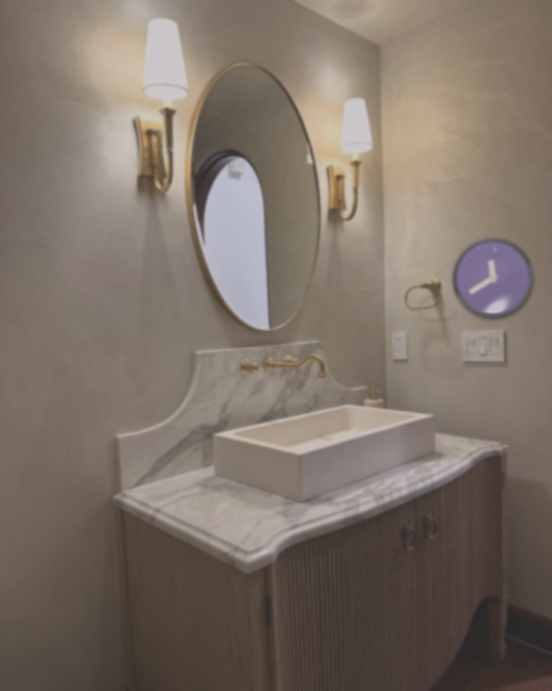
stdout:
11h39
